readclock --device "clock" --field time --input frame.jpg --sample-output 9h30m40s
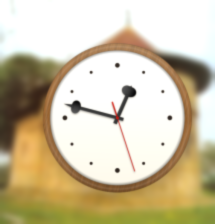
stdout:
12h47m27s
